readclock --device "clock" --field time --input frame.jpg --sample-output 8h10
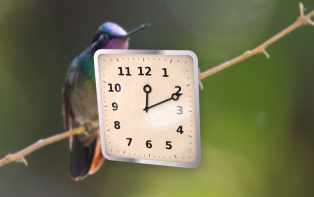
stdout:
12h11
